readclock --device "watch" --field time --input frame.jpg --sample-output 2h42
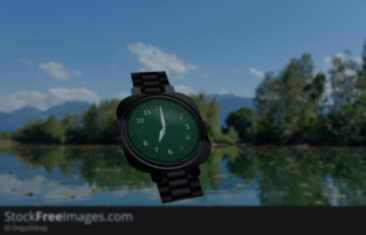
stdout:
7h01
